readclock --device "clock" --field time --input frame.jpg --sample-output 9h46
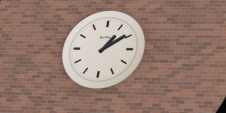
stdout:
1h09
